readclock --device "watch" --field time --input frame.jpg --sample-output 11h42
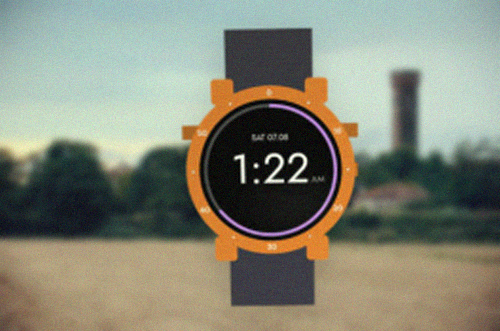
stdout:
1h22
